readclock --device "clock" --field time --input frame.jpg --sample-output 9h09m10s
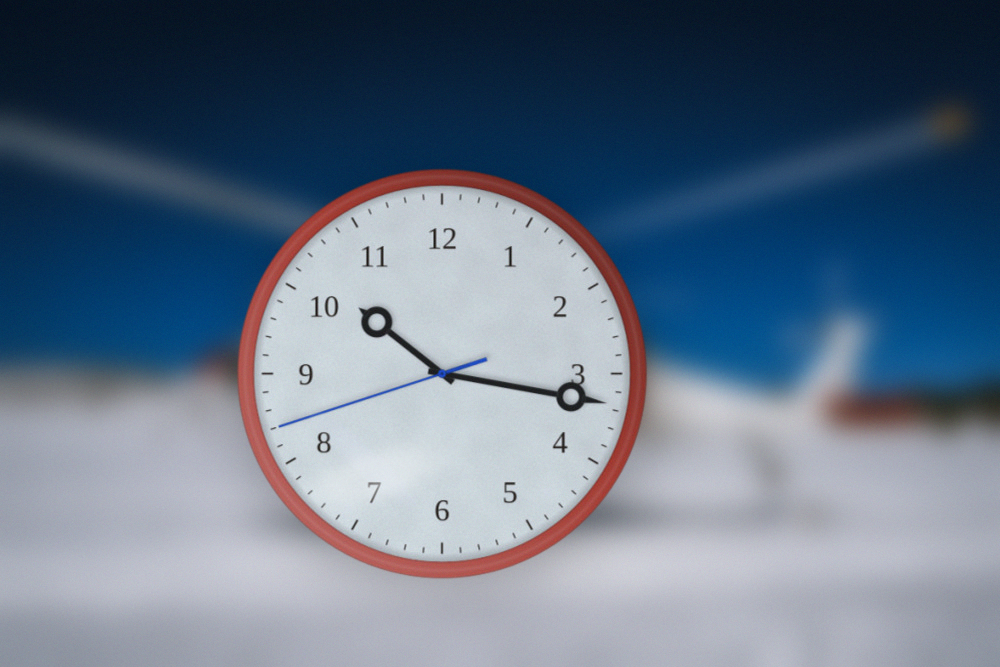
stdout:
10h16m42s
